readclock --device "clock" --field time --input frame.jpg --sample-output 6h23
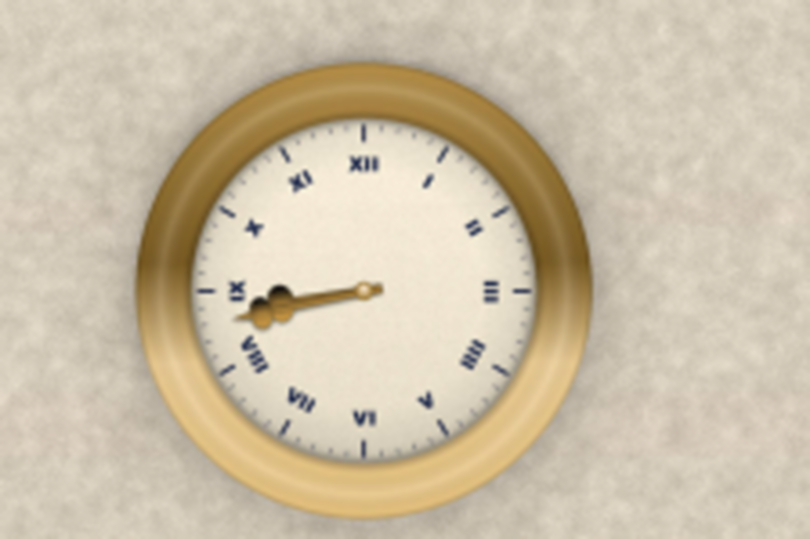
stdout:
8h43
